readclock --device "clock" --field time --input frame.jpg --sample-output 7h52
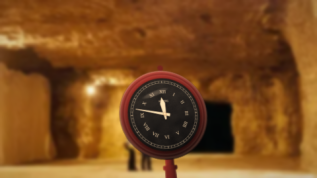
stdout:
11h47
